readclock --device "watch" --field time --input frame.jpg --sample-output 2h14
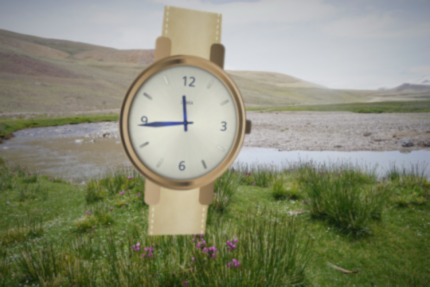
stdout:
11h44
